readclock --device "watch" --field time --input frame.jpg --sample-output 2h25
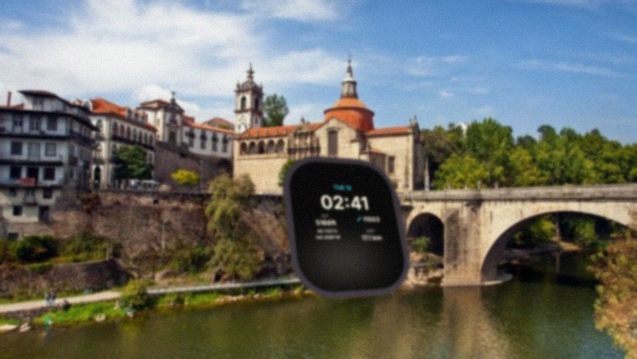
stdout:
2h41
